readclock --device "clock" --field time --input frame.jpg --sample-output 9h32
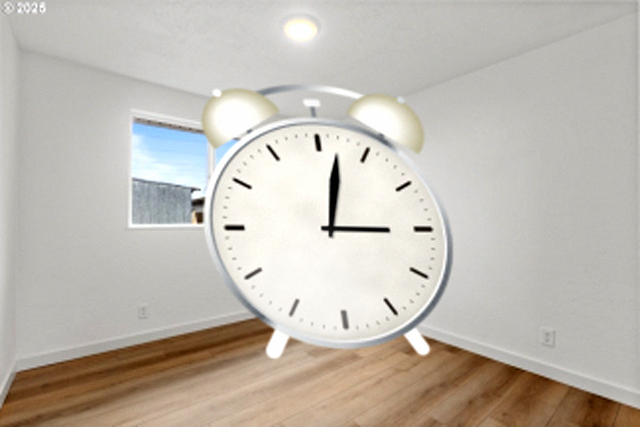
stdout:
3h02
